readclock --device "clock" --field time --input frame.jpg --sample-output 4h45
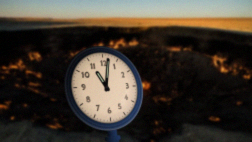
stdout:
11h02
